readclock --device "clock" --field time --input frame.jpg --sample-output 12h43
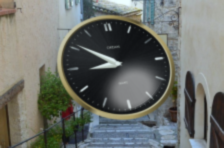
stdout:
8h51
